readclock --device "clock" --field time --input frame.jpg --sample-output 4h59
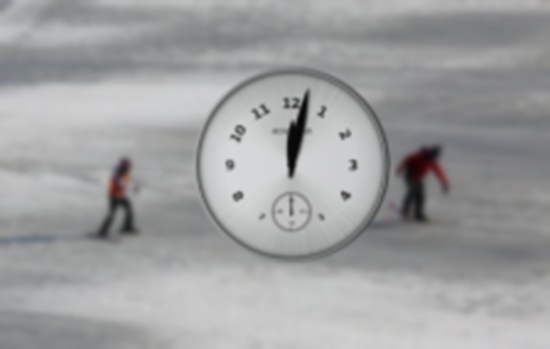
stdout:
12h02
